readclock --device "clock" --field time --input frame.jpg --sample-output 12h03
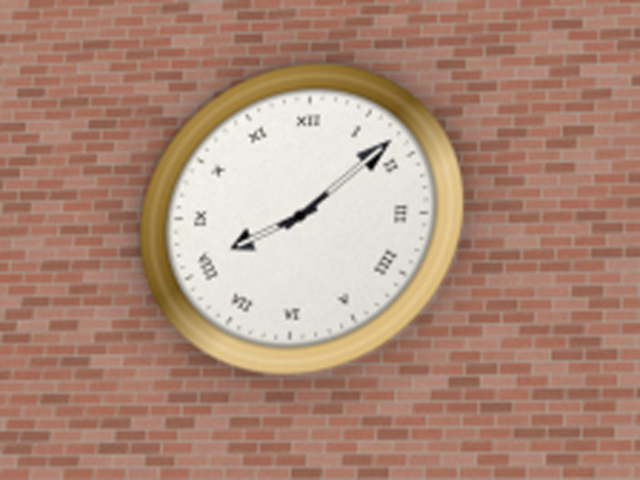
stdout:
8h08
